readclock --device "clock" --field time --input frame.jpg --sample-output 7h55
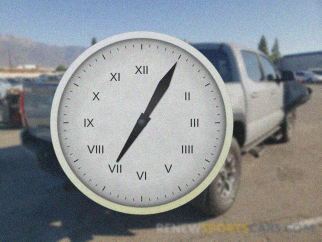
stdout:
7h05
